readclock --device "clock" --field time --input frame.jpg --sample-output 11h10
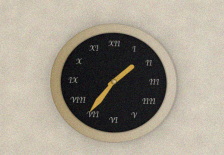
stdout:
1h36
